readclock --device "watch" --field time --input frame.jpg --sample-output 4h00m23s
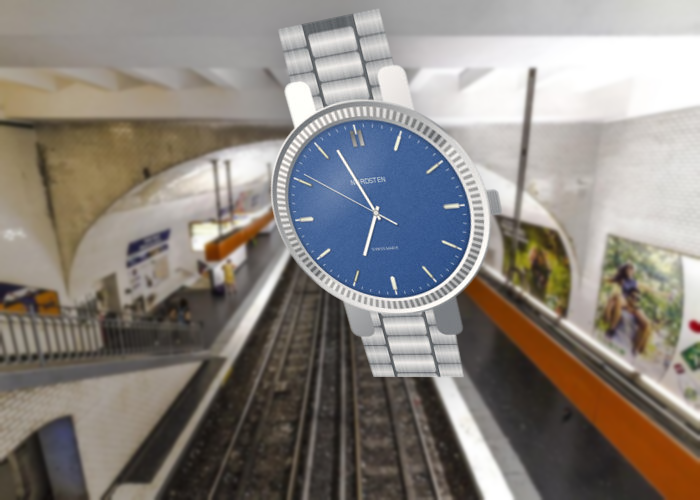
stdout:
6h56m51s
